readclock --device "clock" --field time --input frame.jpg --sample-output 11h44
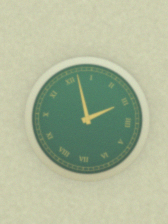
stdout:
3h02
